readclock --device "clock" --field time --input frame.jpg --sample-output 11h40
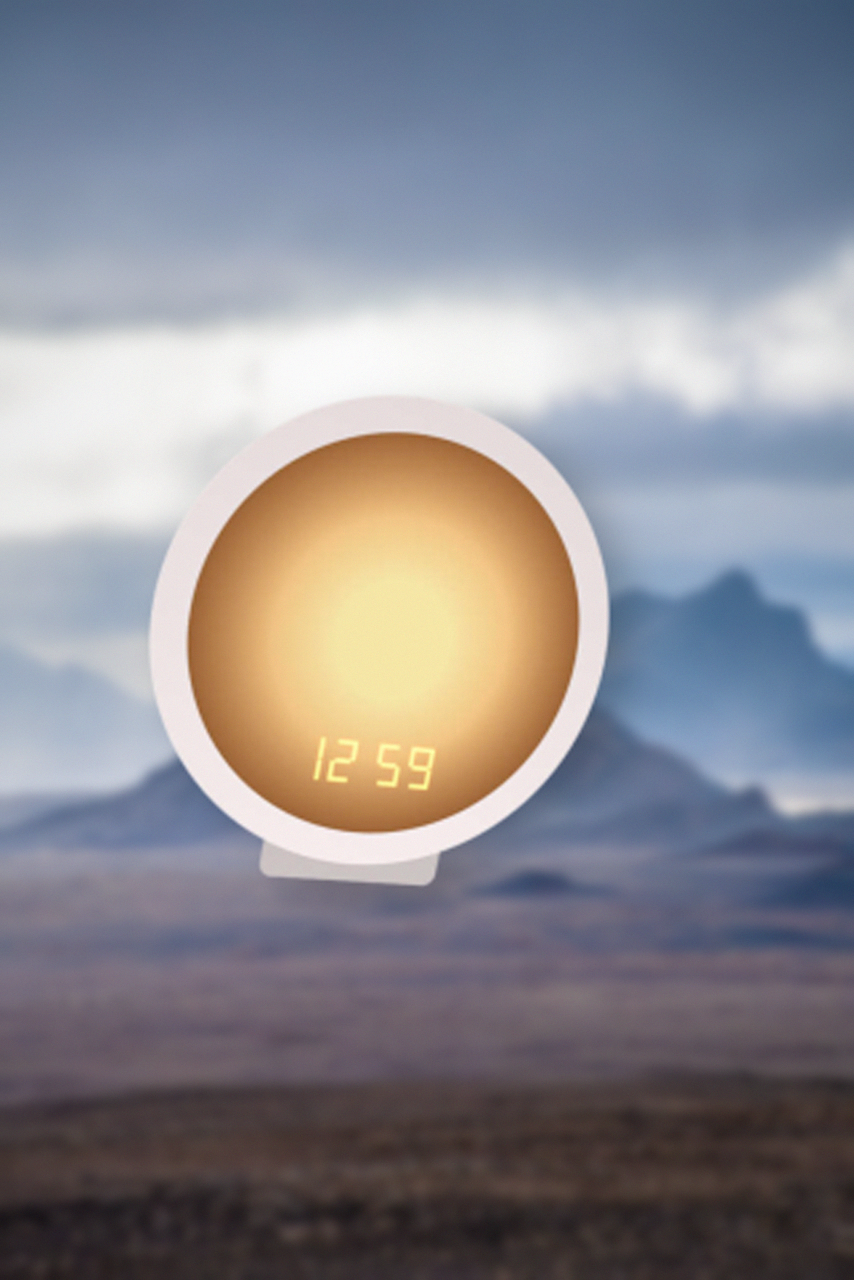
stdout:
12h59
